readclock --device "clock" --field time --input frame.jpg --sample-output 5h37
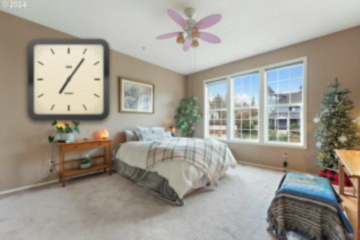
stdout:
7h06
